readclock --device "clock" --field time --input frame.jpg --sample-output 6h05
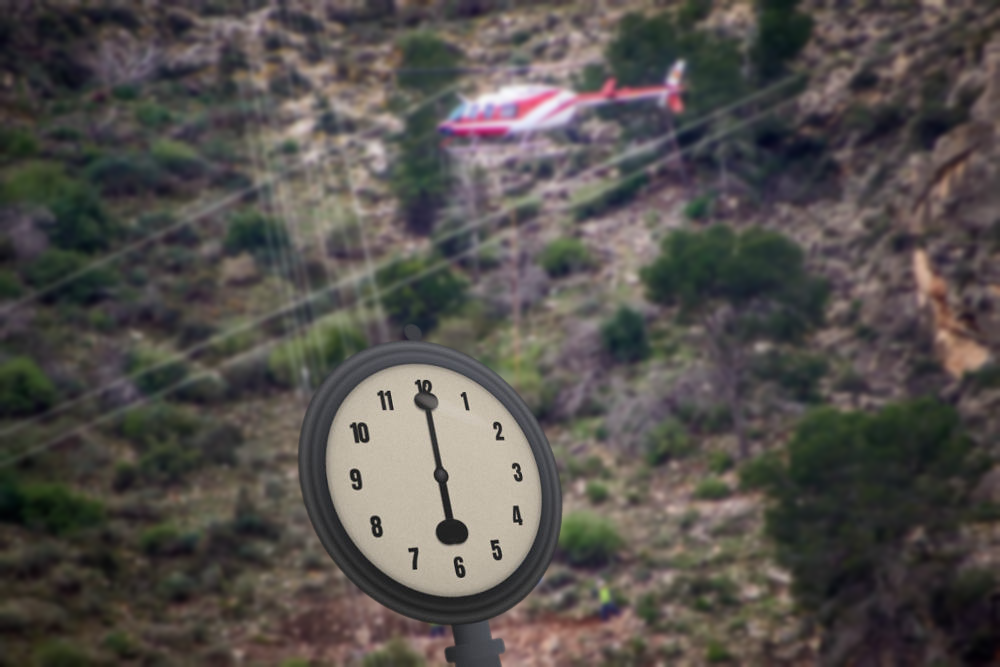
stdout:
6h00
